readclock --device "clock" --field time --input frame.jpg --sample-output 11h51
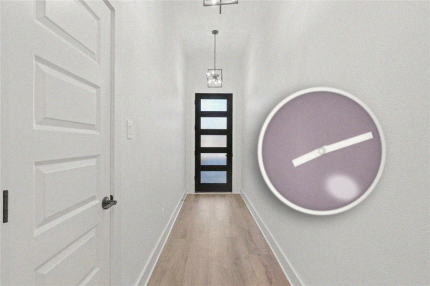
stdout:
8h12
